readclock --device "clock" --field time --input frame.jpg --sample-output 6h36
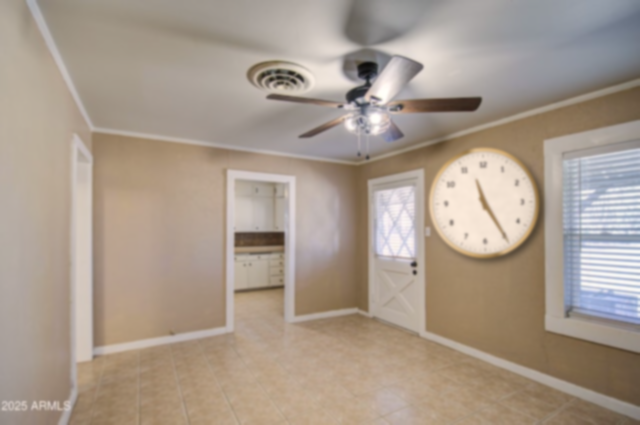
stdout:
11h25
